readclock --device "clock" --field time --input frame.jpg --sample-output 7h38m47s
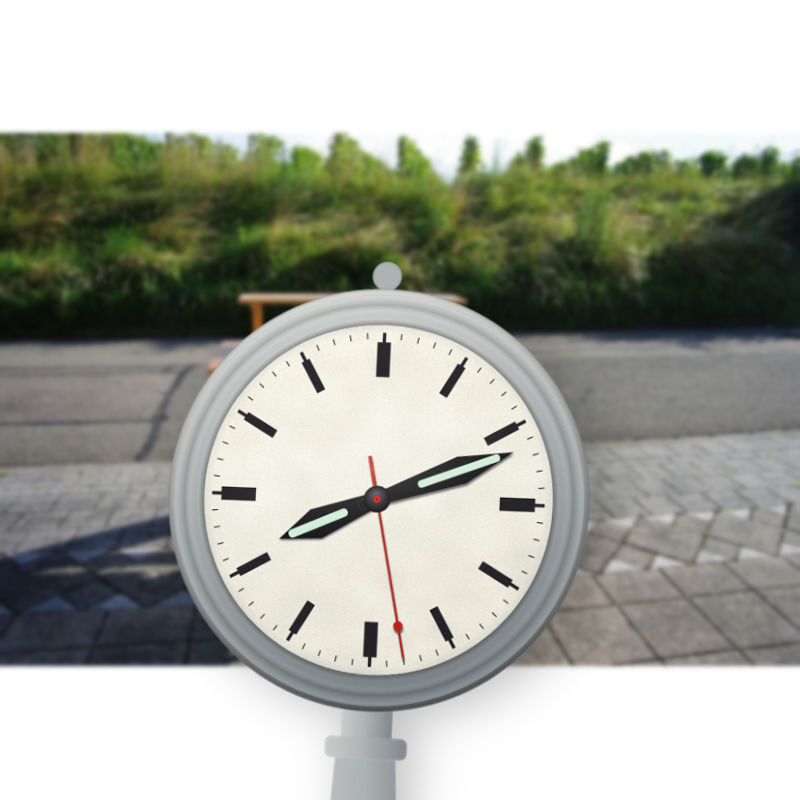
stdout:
8h11m28s
